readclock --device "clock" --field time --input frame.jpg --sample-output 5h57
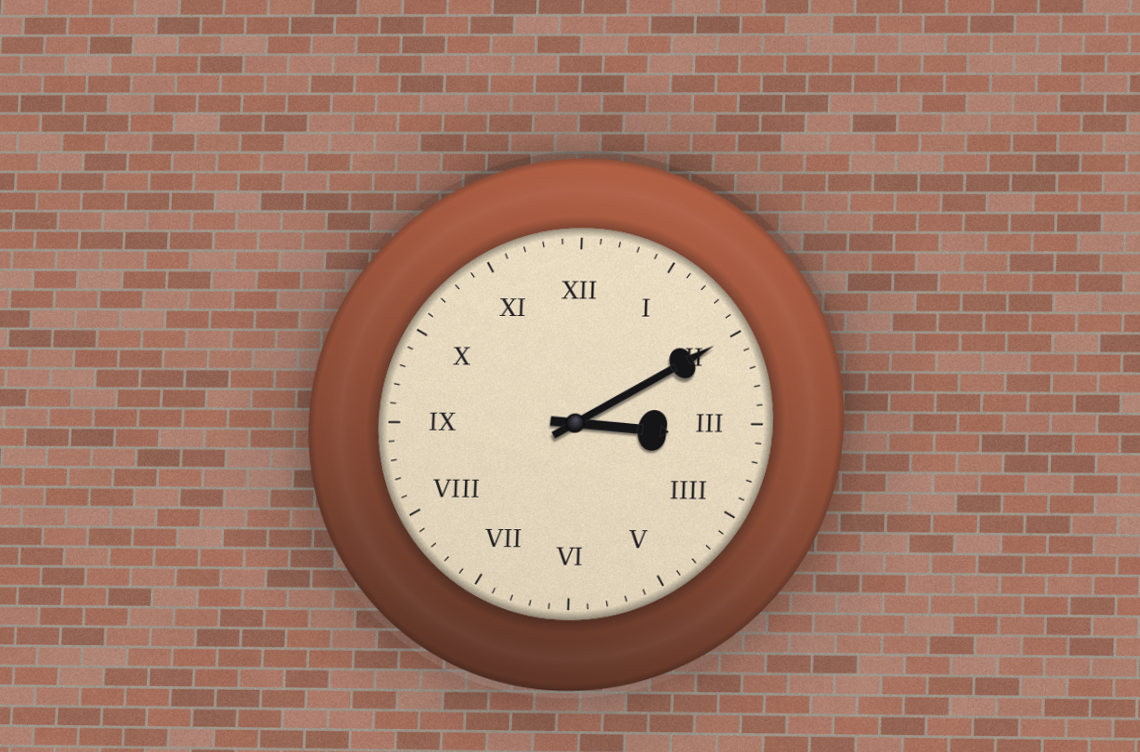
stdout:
3h10
